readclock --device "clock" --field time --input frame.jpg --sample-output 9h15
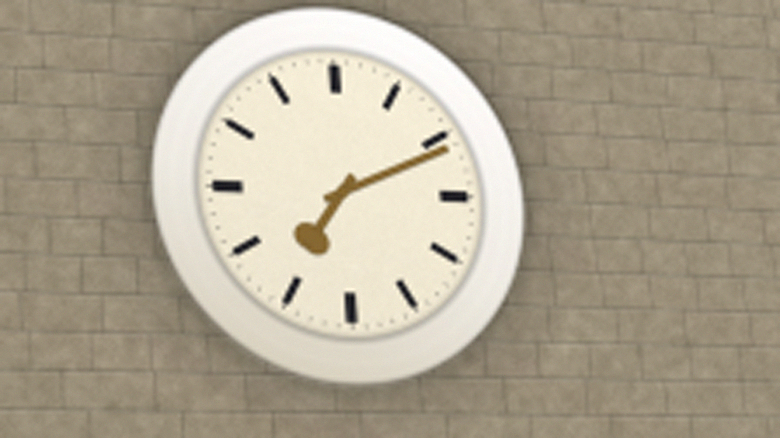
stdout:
7h11
